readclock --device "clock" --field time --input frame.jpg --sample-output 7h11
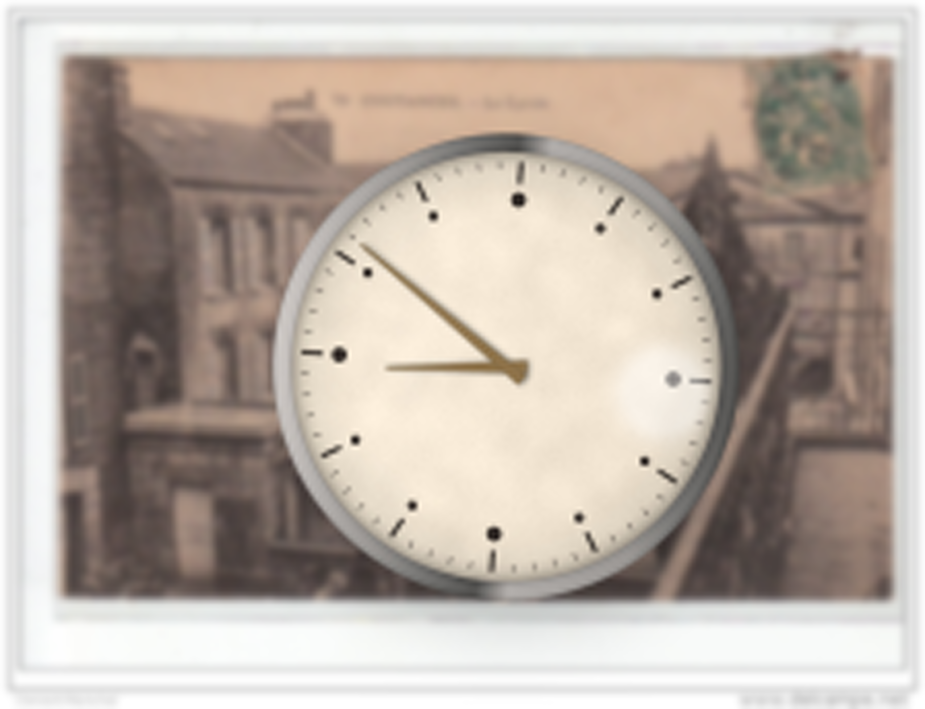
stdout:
8h51
